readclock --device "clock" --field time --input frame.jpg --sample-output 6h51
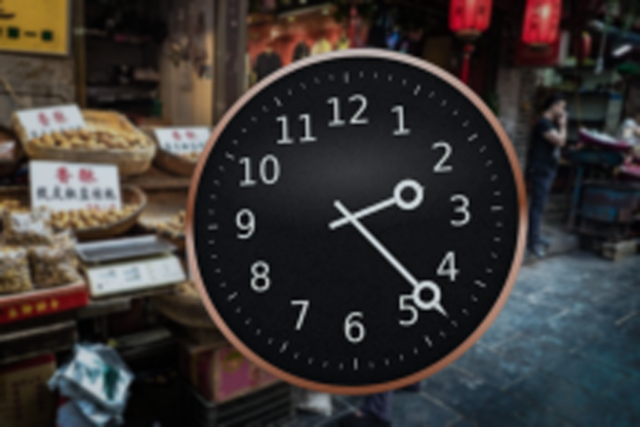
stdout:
2h23
